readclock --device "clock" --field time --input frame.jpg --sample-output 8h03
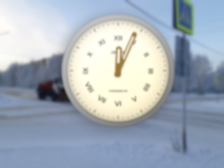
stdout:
12h04
